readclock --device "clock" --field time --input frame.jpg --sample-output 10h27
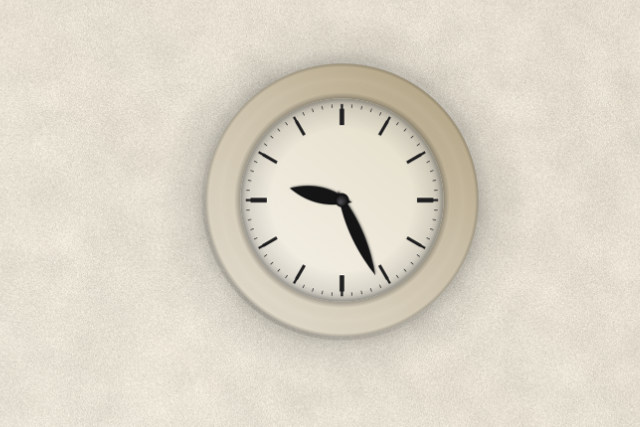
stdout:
9h26
